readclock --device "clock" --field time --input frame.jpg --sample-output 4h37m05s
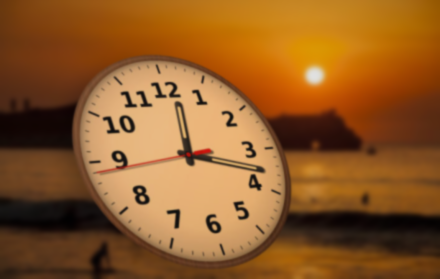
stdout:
12h17m44s
